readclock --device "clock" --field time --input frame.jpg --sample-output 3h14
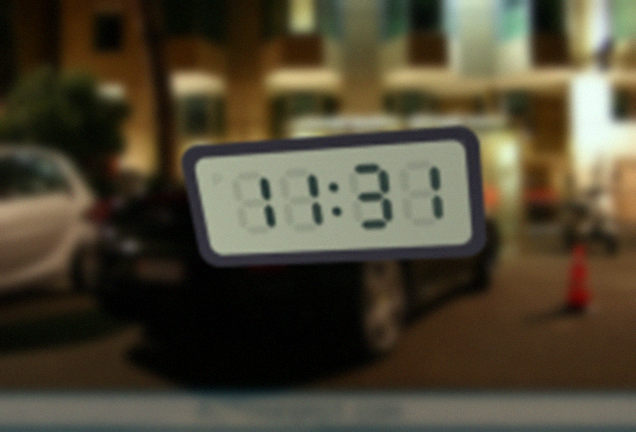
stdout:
11h31
